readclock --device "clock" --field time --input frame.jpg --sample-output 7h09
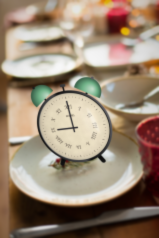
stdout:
9h00
